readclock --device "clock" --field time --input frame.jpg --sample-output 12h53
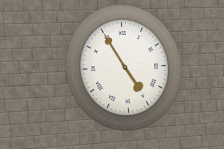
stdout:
4h55
